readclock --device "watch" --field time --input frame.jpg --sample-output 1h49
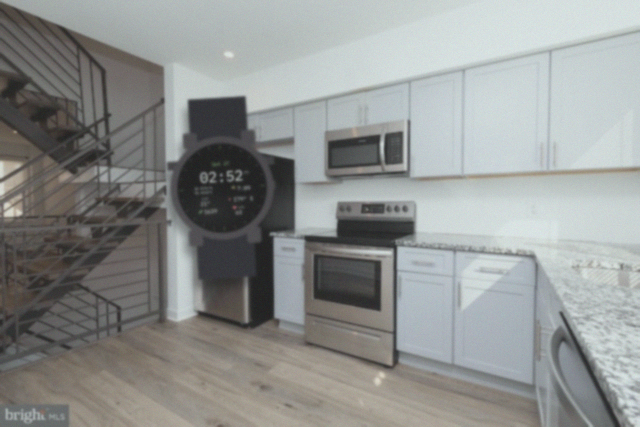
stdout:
2h52
